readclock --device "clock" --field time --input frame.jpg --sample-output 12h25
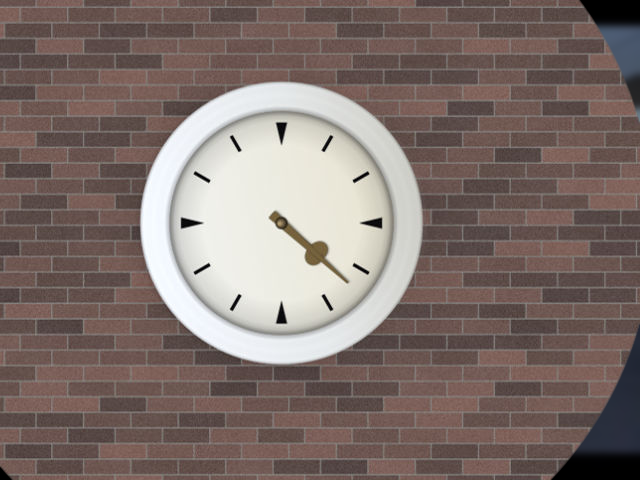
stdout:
4h22
